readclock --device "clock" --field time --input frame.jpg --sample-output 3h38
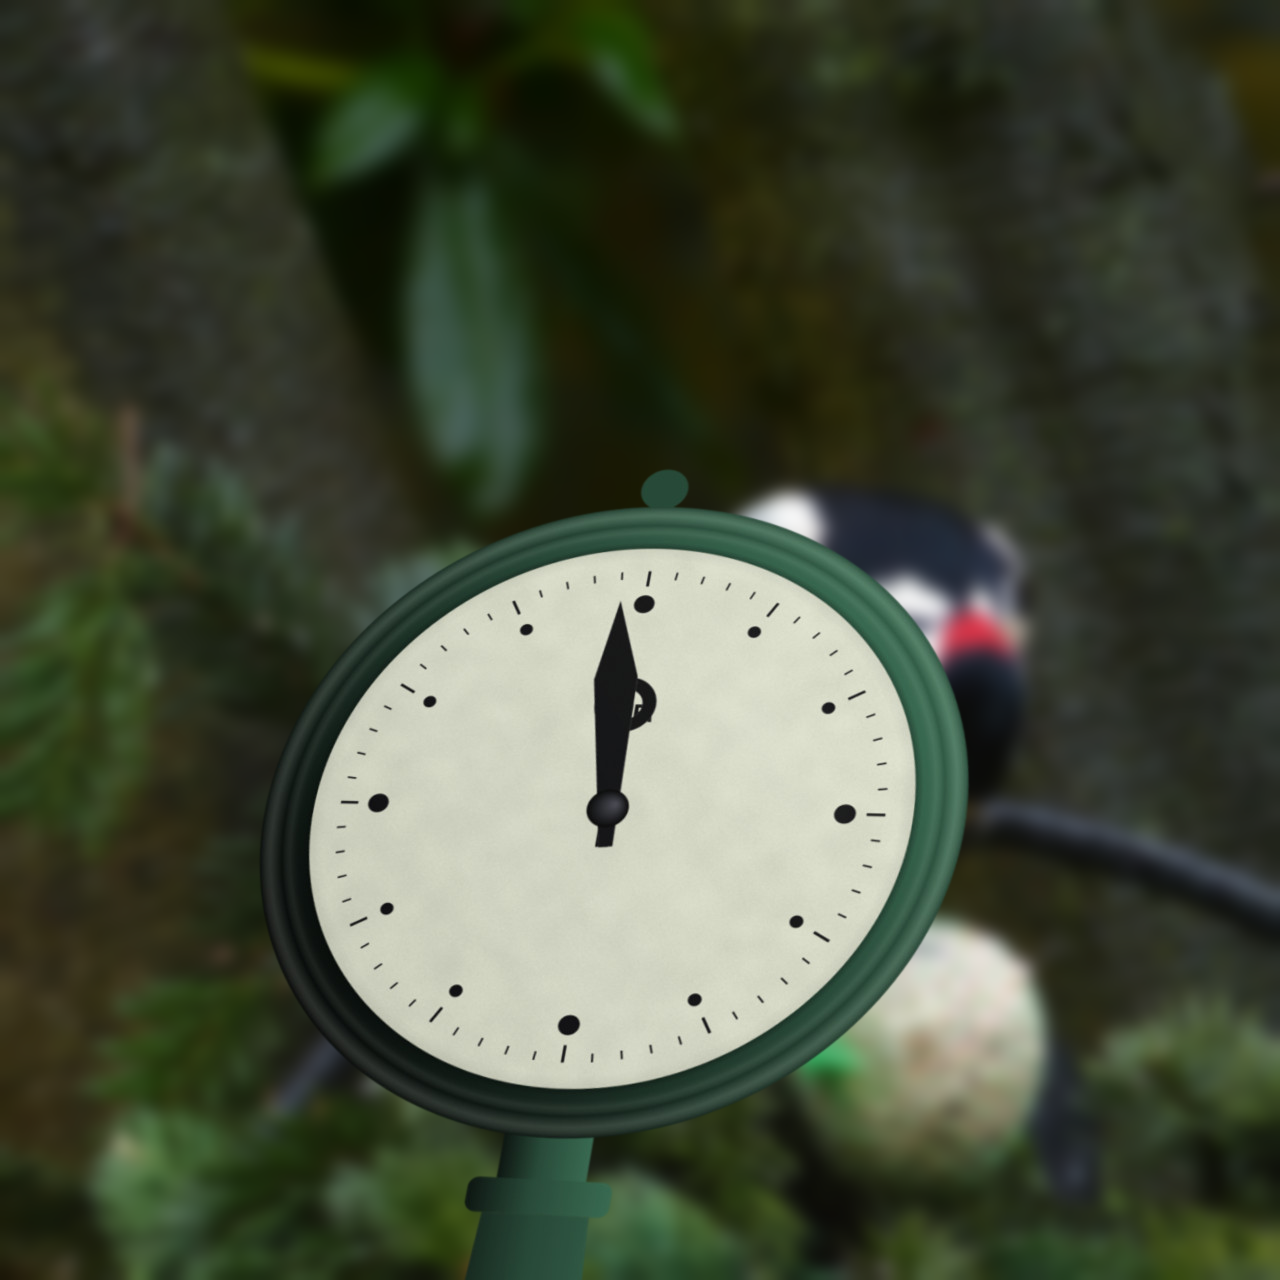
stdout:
11h59
